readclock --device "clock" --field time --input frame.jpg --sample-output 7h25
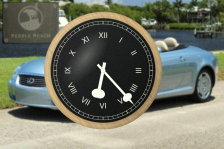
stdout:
6h23
